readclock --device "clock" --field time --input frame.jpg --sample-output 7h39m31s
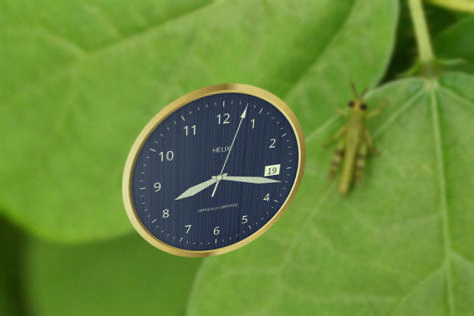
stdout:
8h17m03s
